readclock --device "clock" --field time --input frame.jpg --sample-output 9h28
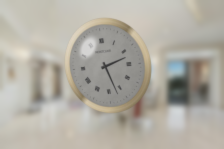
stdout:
2h27
